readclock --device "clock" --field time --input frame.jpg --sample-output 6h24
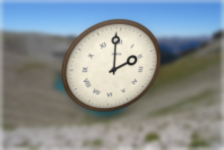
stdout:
1h59
